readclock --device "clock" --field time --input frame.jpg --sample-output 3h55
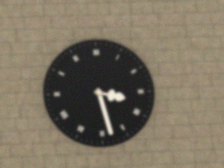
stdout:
3h28
